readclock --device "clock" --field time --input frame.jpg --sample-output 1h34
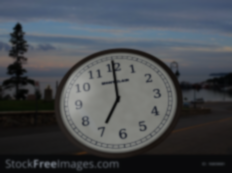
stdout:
7h00
